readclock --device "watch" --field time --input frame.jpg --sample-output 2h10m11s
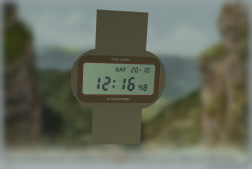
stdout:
12h16m48s
